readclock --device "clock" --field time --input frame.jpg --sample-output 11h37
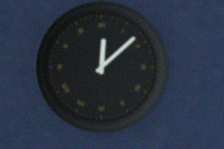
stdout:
12h08
